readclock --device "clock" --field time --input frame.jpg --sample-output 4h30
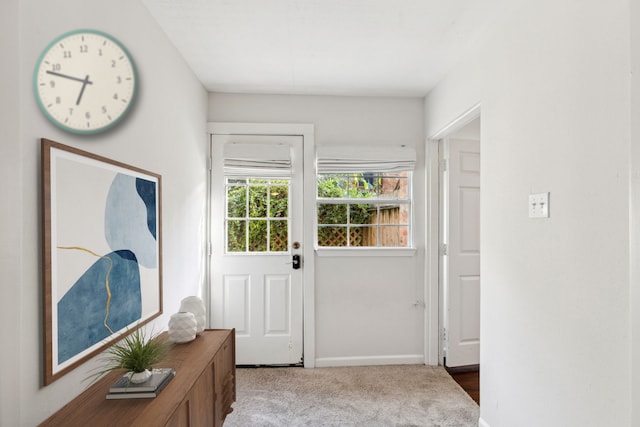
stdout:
6h48
